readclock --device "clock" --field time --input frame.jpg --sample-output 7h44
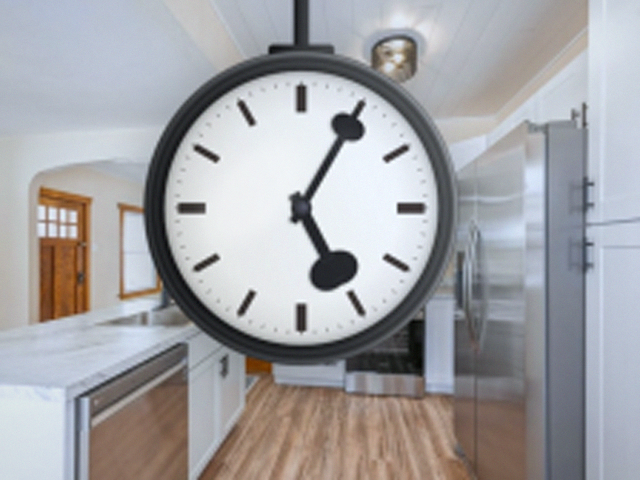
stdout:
5h05
